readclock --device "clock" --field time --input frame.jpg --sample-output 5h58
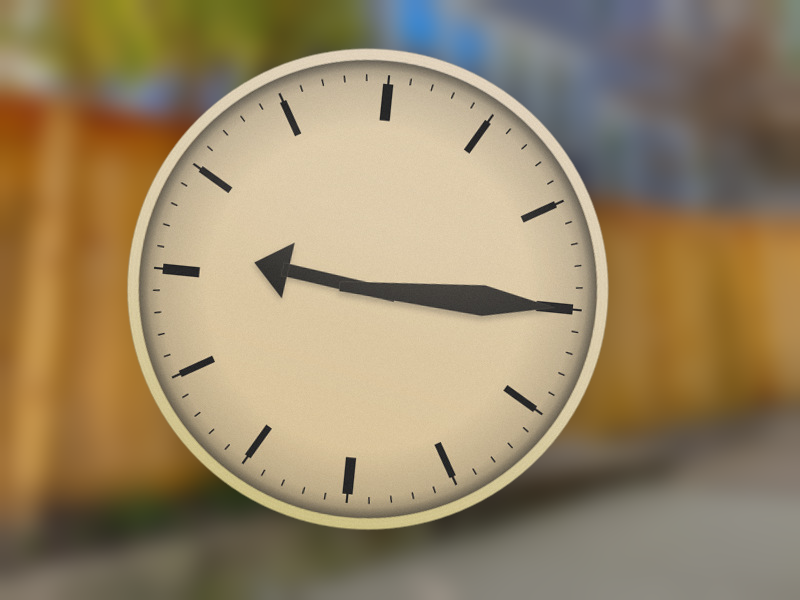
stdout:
9h15
